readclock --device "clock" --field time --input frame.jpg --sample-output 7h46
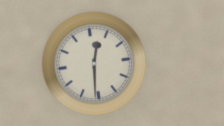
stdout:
12h31
